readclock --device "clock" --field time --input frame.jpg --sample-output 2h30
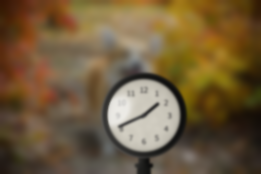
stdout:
1h41
